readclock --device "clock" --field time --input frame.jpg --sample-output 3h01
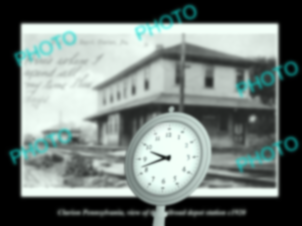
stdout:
9h42
